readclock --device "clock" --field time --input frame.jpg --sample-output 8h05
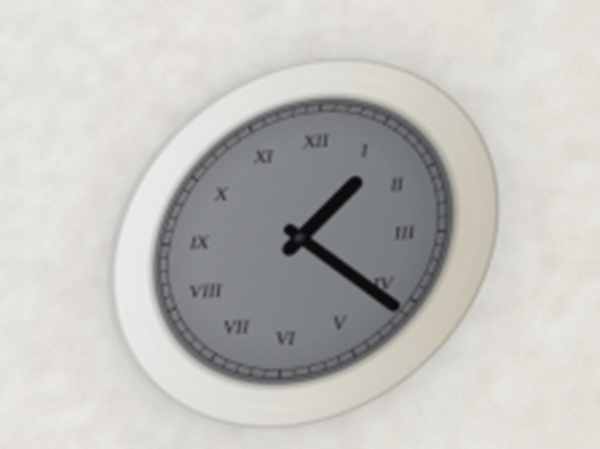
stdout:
1h21
